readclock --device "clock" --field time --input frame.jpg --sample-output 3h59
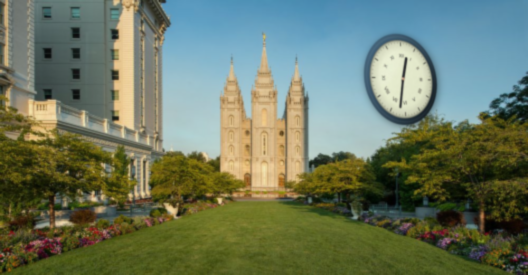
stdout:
12h32
